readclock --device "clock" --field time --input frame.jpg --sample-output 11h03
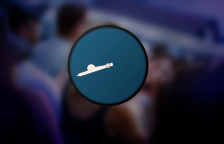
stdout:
8h42
